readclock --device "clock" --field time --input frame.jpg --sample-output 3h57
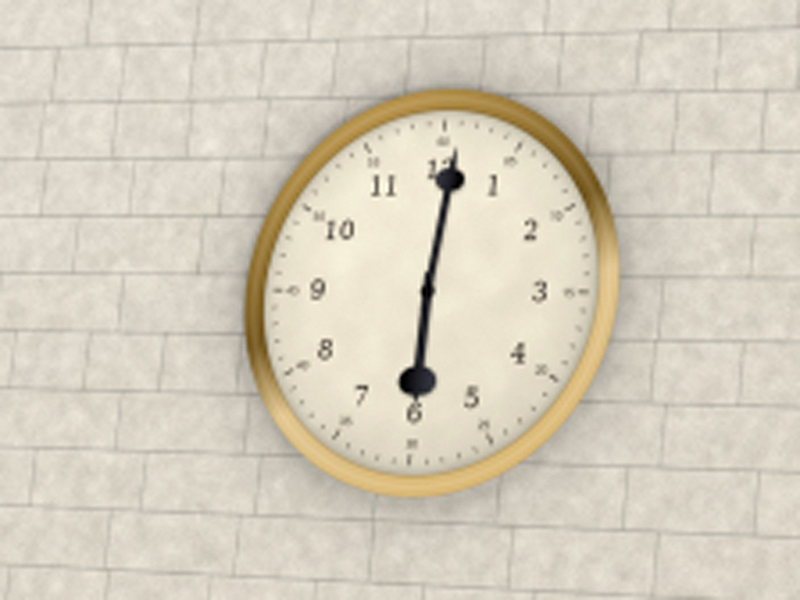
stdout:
6h01
